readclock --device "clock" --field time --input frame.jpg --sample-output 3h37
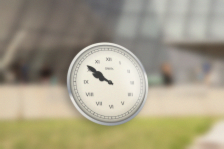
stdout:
9h51
